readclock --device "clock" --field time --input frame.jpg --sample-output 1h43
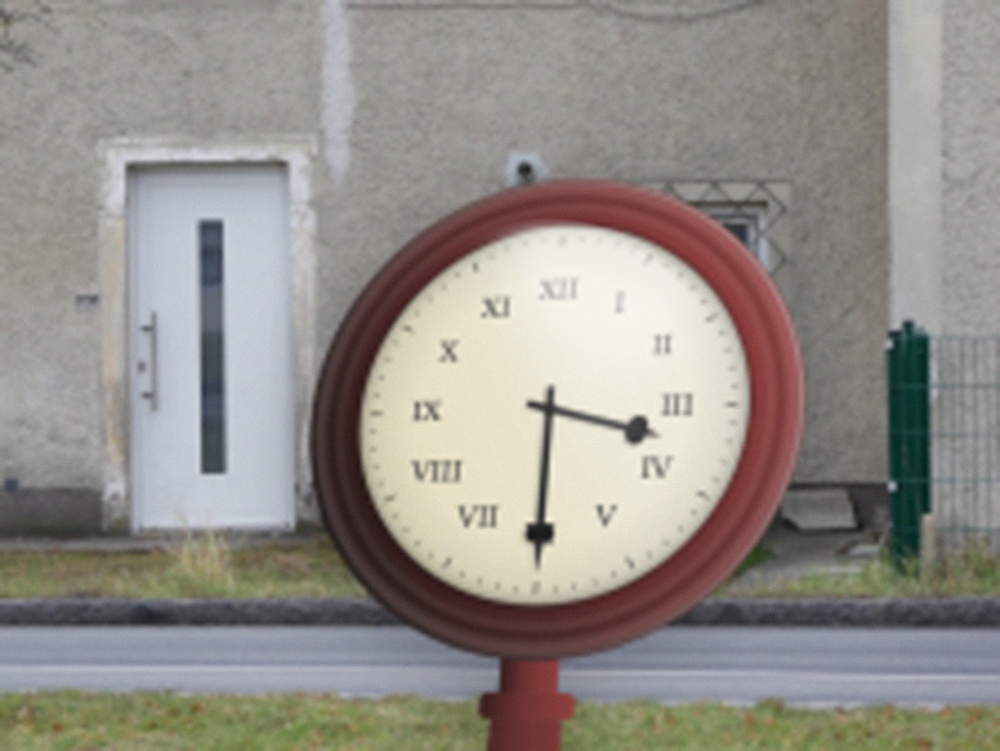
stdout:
3h30
